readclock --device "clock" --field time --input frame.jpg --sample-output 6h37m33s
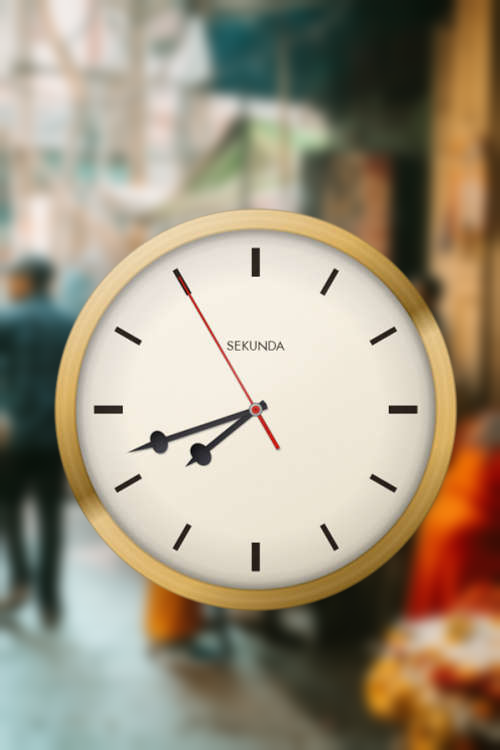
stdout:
7h41m55s
